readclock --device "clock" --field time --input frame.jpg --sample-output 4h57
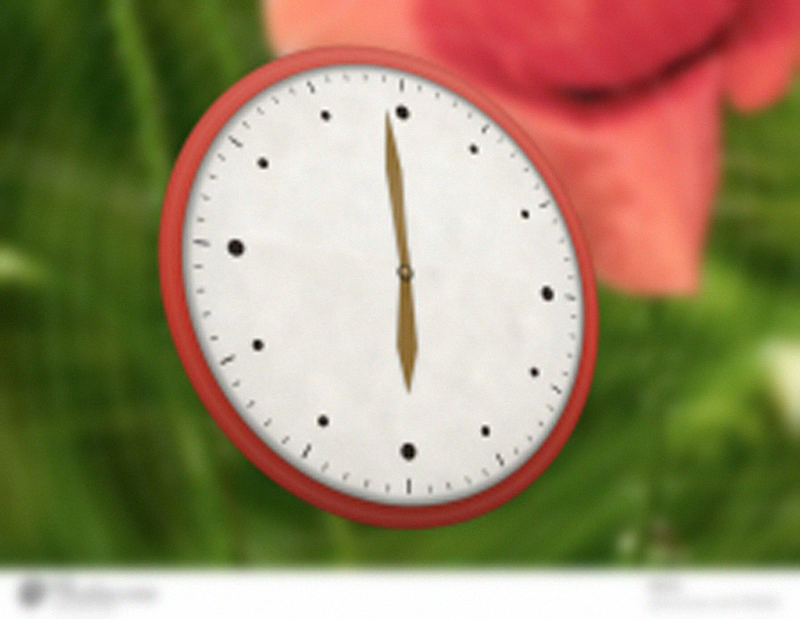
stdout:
5h59
